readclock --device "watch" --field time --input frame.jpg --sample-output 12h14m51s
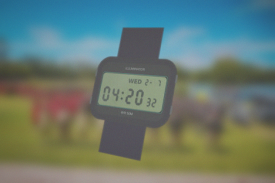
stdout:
4h20m32s
